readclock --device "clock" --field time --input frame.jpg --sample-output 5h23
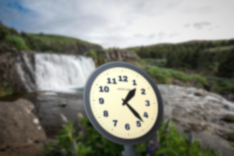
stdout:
1h23
